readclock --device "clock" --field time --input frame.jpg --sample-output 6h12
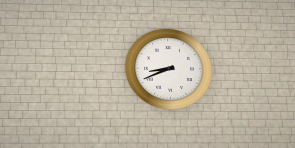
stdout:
8h41
